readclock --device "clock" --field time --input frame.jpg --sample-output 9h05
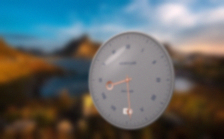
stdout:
8h29
